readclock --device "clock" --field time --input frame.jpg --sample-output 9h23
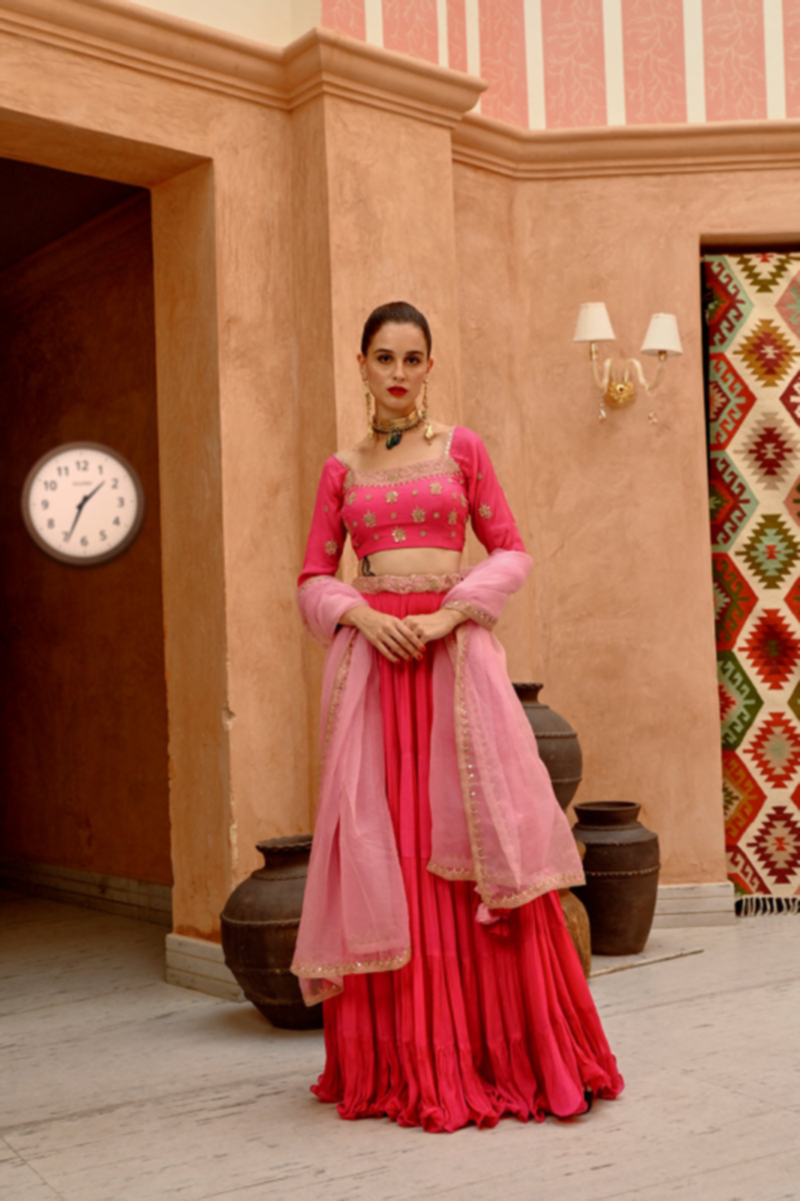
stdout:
1h34
